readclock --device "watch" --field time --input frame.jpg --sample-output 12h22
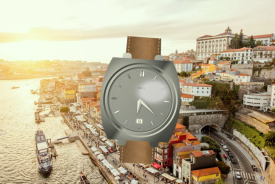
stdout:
6h22
